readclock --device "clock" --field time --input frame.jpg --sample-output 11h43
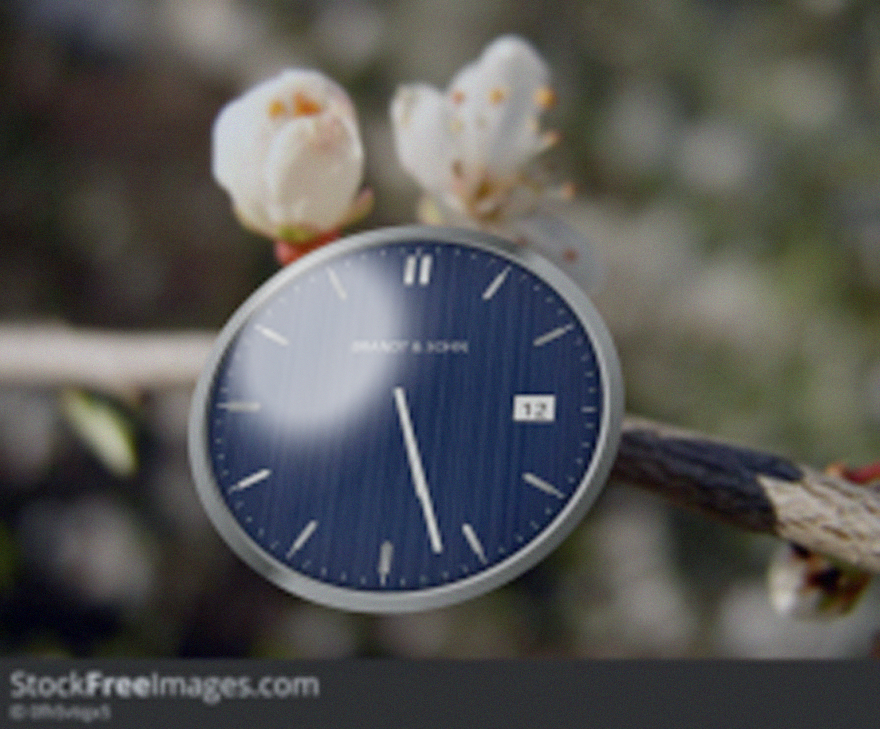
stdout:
5h27
